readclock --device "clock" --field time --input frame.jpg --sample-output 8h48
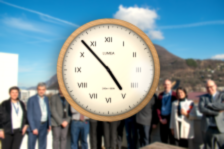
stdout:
4h53
